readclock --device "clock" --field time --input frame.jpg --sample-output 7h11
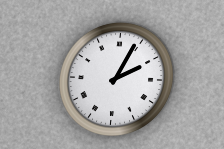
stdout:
2h04
